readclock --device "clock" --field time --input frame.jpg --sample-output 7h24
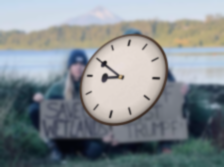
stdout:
8h50
